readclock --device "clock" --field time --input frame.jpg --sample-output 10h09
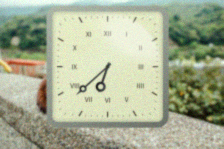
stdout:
6h38
